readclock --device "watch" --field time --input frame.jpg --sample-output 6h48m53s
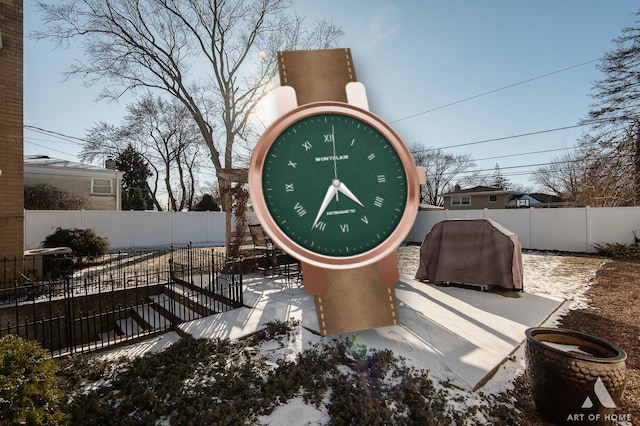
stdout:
4h36m01s
